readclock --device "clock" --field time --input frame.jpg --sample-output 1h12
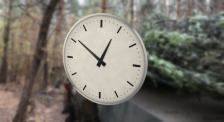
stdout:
12h51
